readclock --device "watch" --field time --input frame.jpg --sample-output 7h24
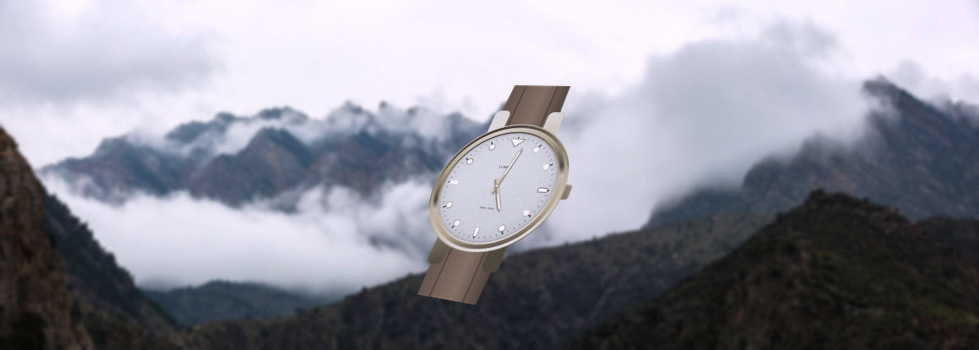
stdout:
5h02
